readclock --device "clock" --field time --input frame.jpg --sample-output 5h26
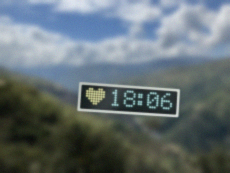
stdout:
18h06
